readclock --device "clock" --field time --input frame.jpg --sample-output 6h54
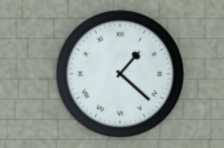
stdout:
1h22
